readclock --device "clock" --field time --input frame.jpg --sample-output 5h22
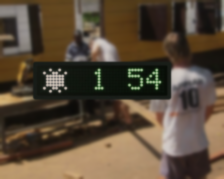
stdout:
1h54
